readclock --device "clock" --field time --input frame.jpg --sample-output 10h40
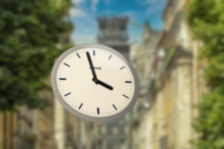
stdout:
3h58
